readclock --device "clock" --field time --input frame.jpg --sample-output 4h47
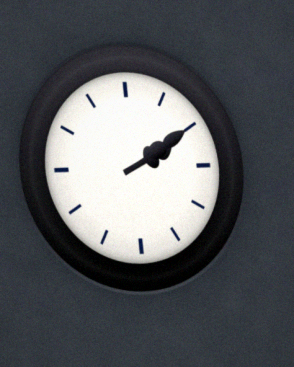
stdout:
2h10
